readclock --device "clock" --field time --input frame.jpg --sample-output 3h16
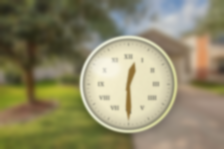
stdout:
12h30
